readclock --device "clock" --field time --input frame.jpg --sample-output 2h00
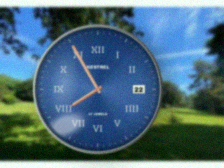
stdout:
7h55
